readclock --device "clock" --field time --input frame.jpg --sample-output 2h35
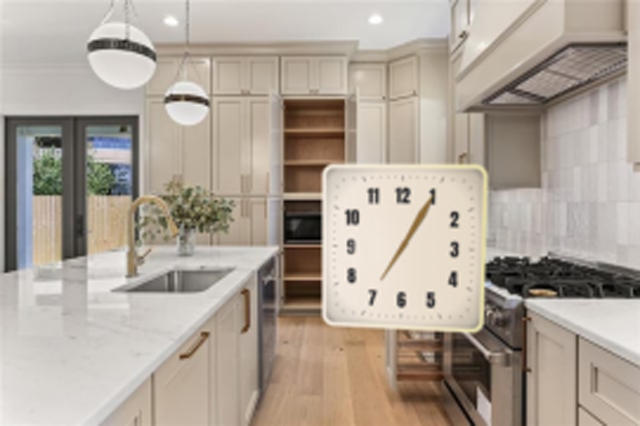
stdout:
7h05
